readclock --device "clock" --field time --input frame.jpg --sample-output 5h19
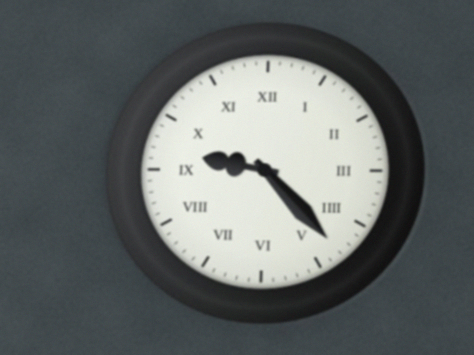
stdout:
9h23
